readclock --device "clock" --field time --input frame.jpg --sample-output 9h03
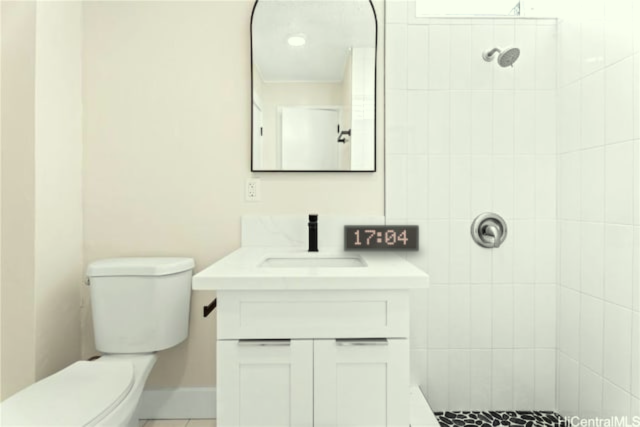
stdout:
17h04
